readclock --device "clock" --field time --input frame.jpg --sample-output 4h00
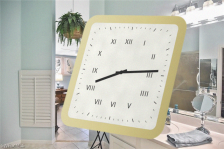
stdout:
8h14
